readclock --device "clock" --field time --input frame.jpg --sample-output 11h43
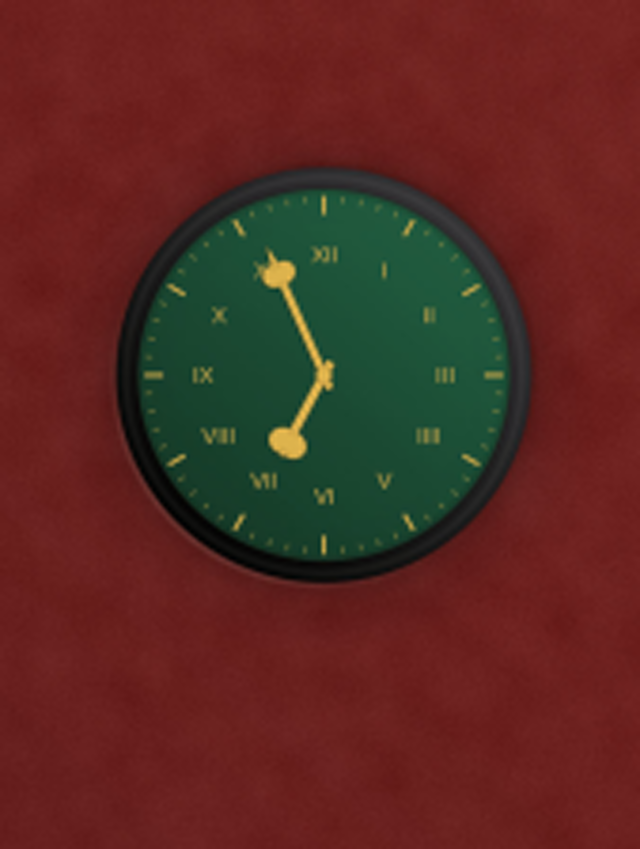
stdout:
6h56
